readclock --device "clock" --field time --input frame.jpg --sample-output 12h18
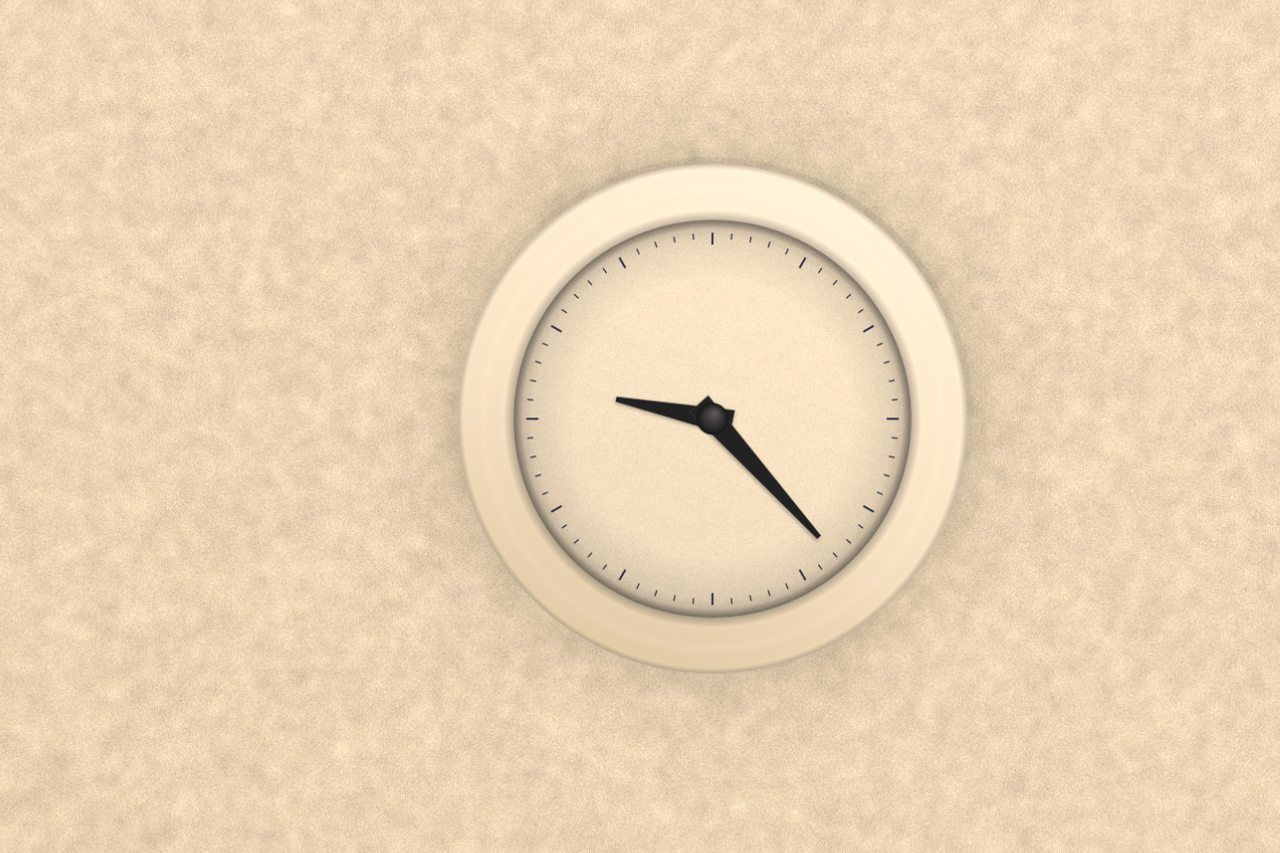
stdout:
9h23
